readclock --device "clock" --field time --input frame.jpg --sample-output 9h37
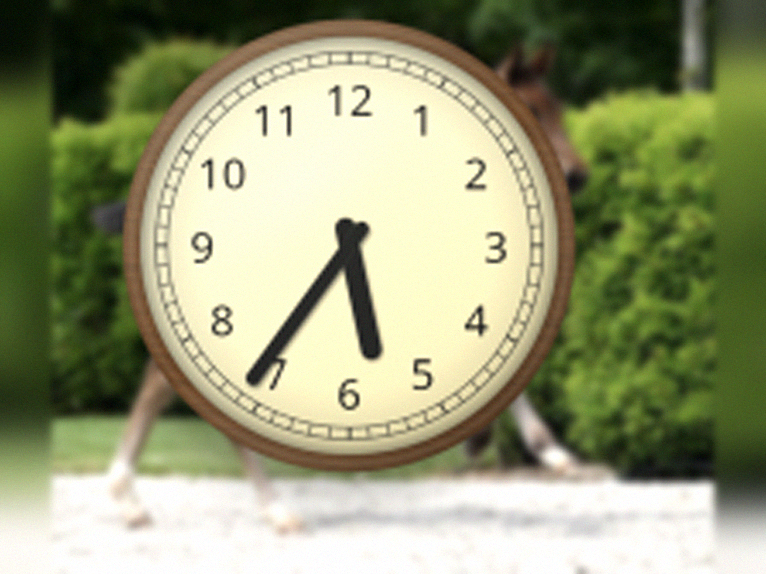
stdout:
5h36
